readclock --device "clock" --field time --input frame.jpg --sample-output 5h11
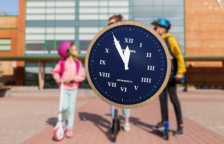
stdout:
11h55
